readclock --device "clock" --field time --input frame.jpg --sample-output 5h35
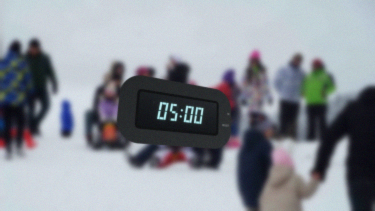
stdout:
5h00
